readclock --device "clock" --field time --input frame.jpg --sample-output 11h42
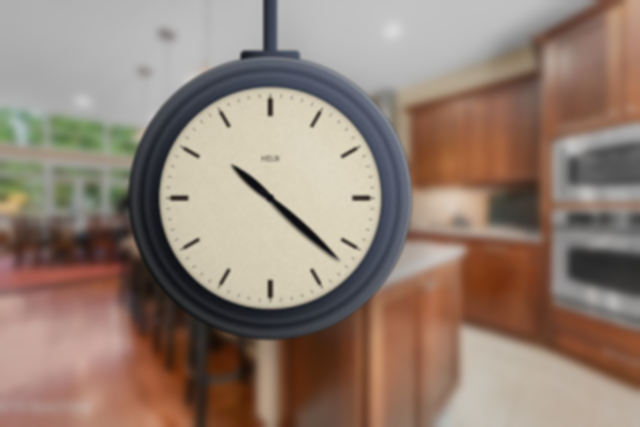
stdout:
10h22
